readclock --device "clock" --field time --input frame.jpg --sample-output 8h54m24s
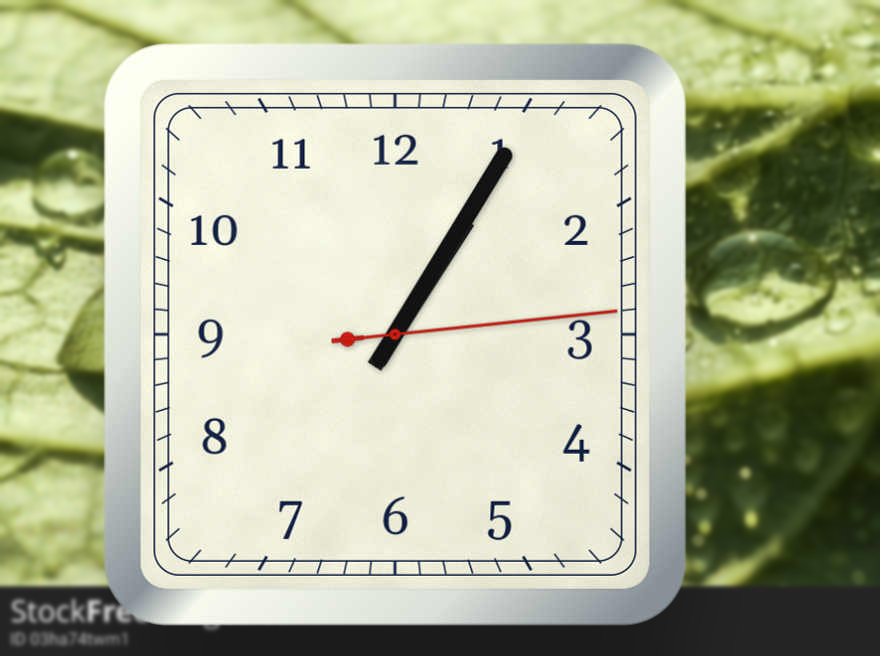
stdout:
1h05m14s
